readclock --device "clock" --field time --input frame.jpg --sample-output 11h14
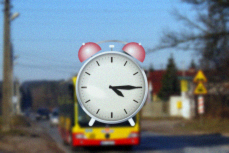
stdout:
4h15
